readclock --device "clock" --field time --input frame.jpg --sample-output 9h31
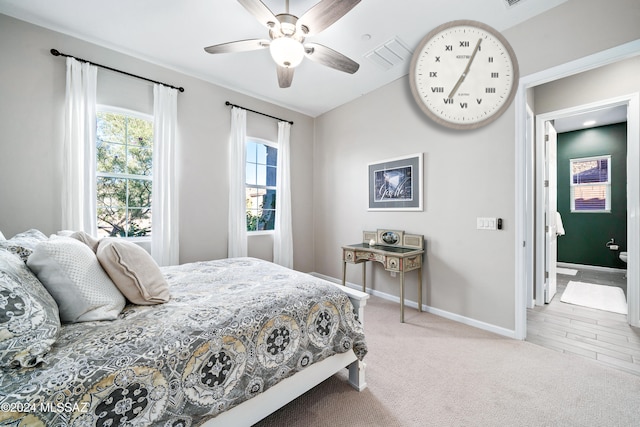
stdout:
7h04
